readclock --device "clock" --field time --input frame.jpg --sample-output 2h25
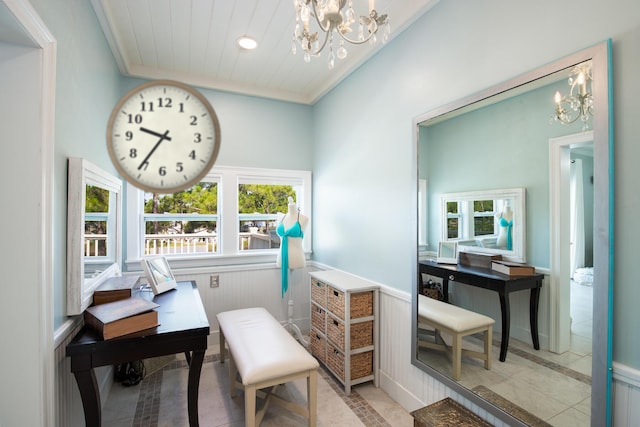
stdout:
9h36
